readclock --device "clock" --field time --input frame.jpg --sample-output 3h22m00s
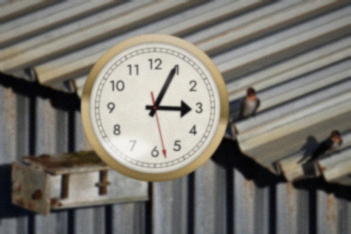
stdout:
3h04m28s
